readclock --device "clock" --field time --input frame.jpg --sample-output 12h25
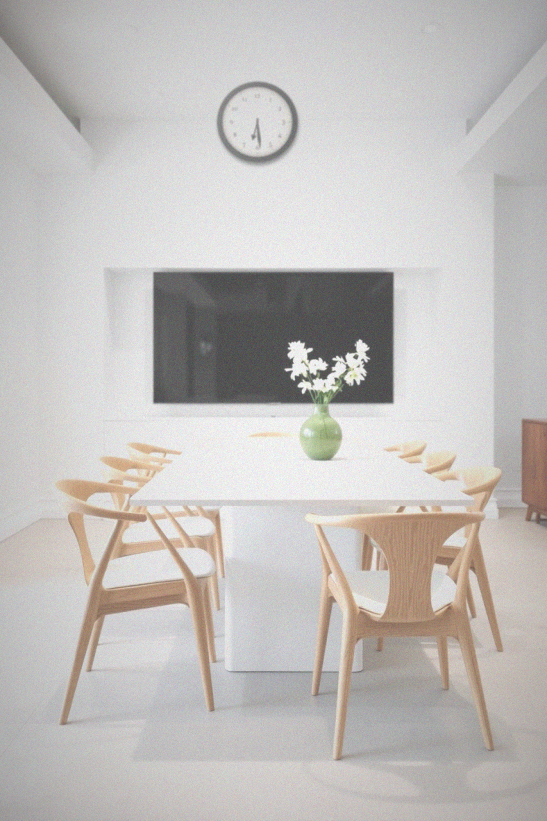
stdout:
6h29
